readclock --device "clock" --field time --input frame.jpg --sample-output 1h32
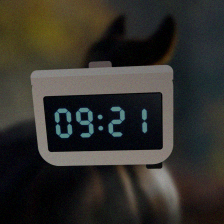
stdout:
9h21
